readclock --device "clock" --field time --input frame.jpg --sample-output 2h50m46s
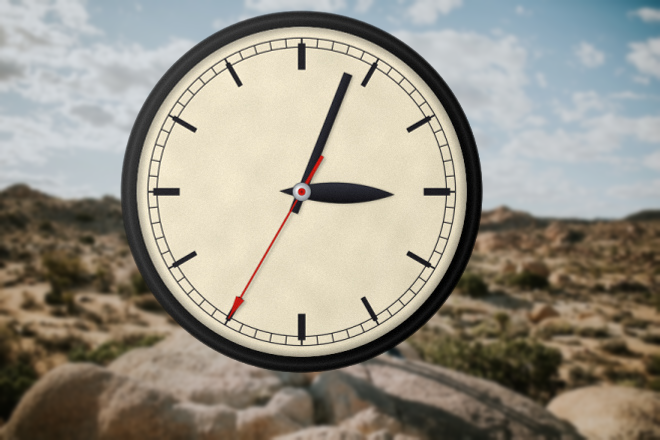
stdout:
3h03m35s
